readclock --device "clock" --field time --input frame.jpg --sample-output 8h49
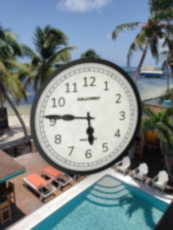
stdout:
5h46
